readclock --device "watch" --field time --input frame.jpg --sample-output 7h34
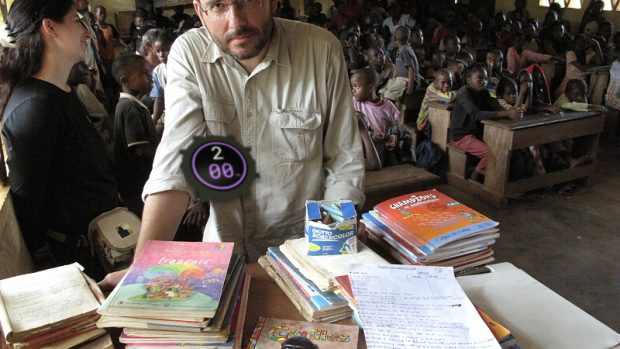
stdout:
2h00
